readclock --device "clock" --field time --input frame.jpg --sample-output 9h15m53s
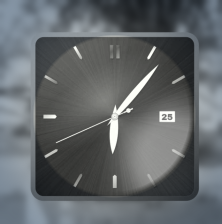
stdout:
6h06m41s
